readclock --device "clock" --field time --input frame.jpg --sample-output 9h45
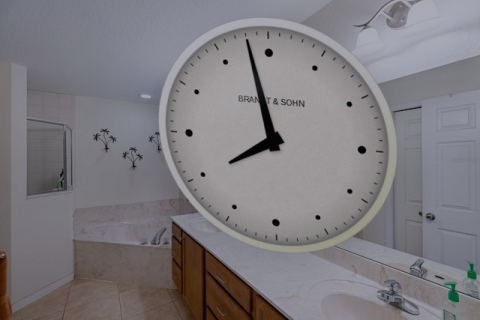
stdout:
7h58
